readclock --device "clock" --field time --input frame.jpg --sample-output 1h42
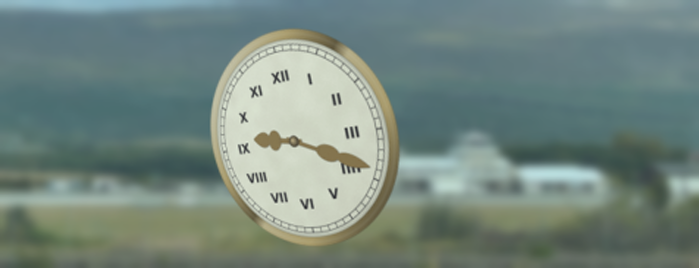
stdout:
9h19
